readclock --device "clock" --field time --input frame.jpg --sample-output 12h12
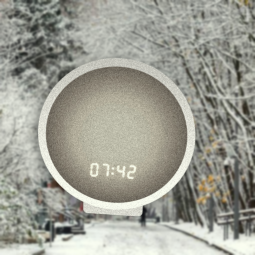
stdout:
7h42
